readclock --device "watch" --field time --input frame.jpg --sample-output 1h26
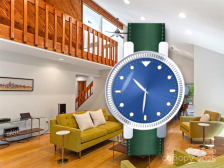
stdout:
10h31
